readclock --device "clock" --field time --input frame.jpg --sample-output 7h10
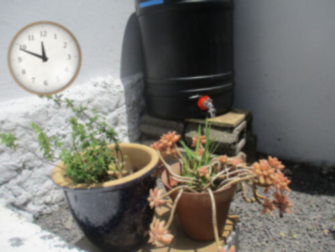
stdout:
11h49
